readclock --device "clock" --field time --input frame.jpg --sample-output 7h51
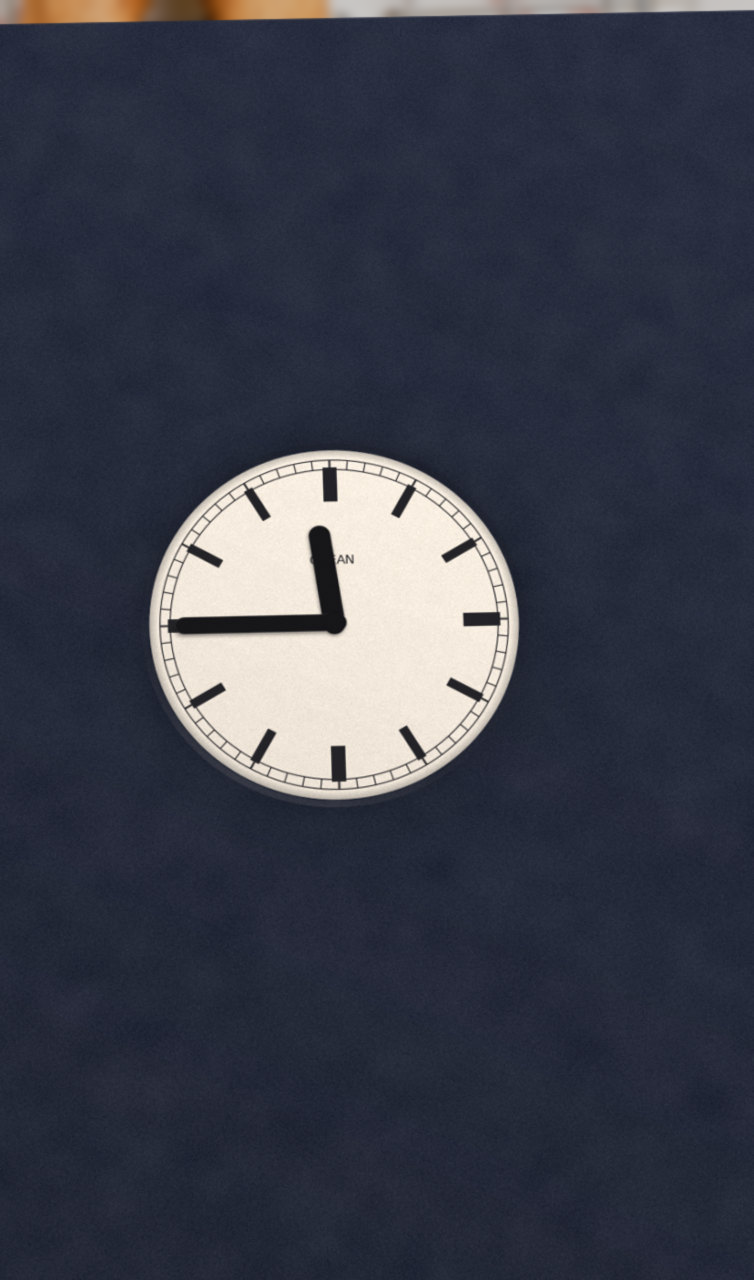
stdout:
11h45
